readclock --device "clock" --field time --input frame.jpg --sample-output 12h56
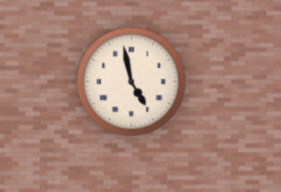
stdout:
4h58
